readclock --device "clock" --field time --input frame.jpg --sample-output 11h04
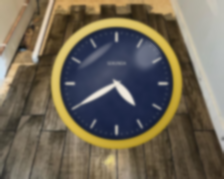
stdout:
4h40
